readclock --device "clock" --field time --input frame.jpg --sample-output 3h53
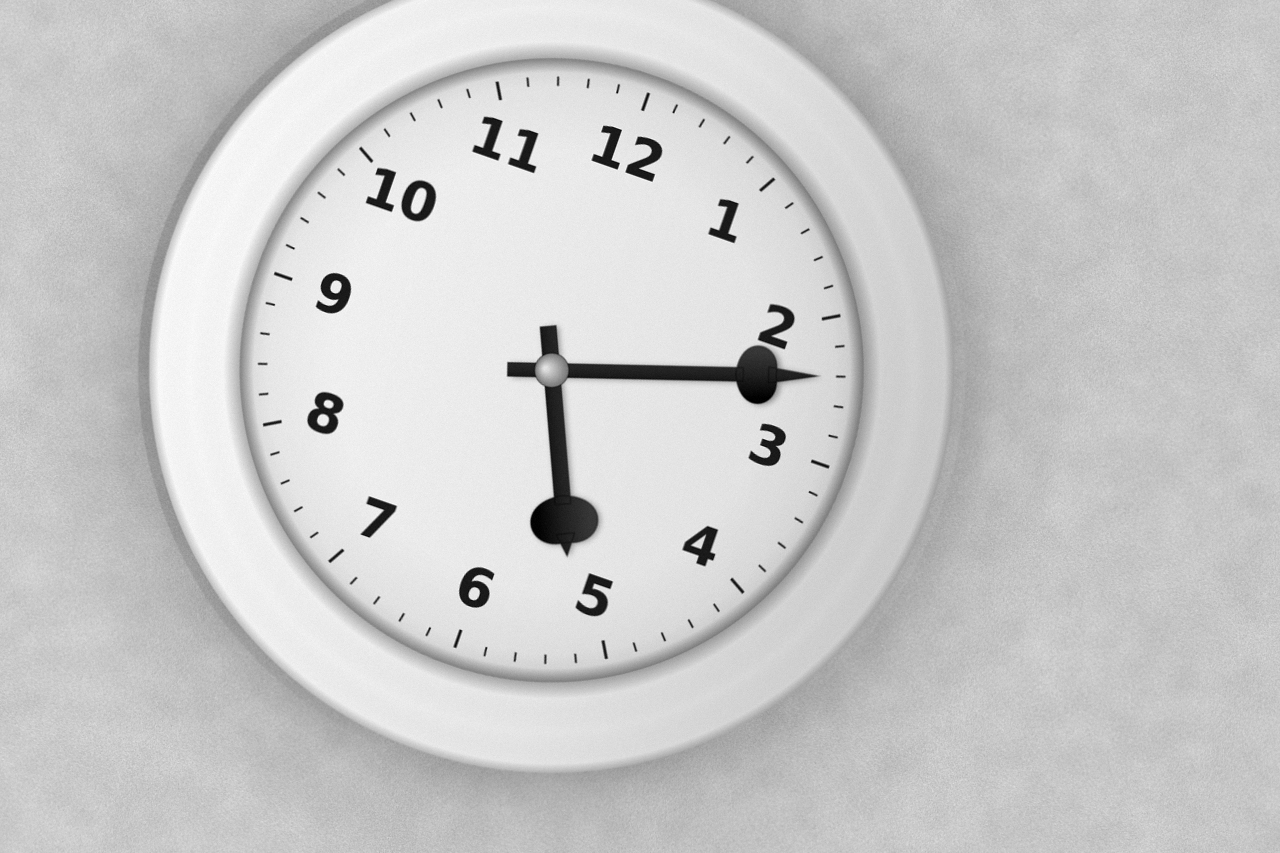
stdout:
5h12
